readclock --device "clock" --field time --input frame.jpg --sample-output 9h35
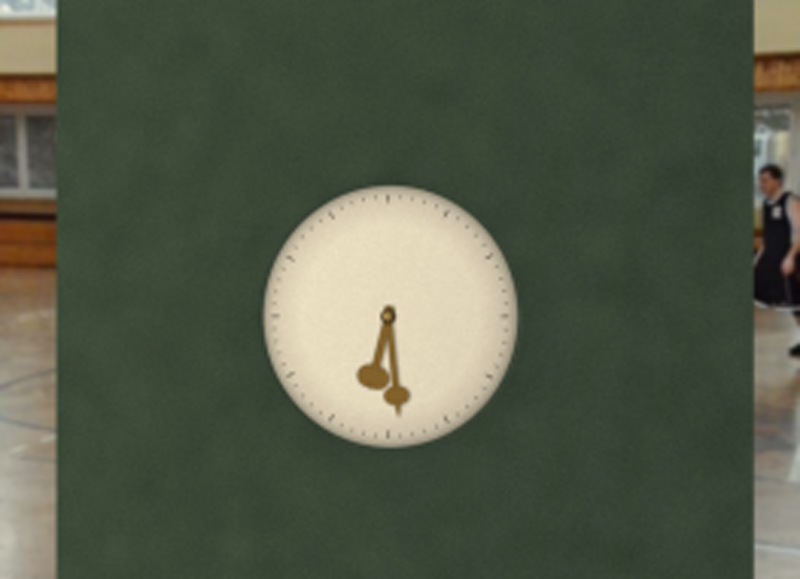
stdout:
6h29
